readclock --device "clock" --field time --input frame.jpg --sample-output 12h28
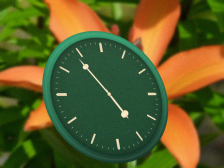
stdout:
4h54
